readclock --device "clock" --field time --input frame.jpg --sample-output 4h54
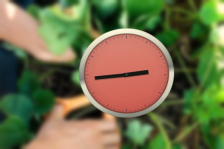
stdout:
2h44
